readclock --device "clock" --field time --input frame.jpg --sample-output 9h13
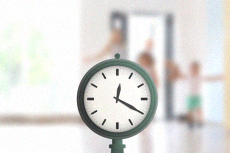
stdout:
12h20
